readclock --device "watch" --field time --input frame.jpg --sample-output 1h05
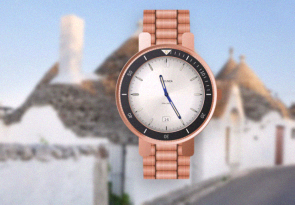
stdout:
11h25
